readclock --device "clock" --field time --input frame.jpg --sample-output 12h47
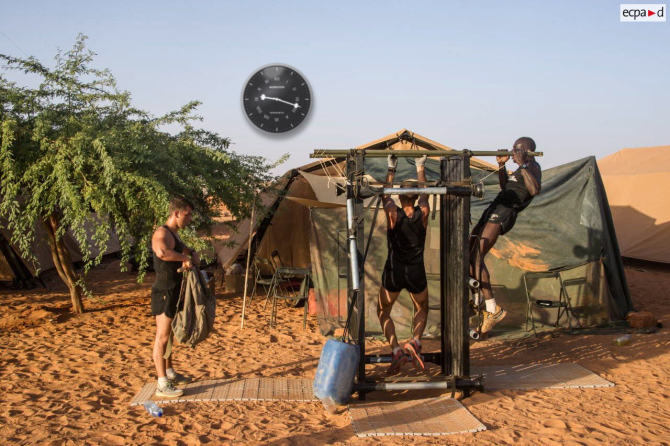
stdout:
9h18
